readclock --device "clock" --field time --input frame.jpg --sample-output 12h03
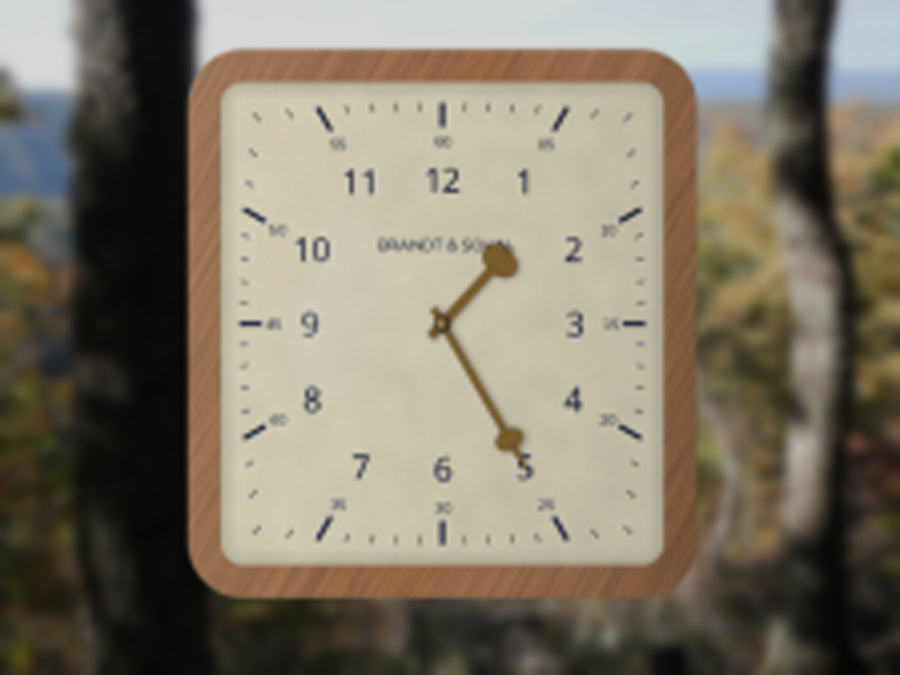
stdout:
1h25
